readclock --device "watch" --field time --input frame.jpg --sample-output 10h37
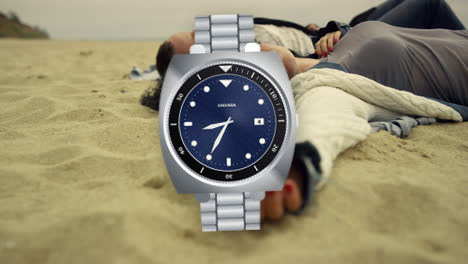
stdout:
8h35
